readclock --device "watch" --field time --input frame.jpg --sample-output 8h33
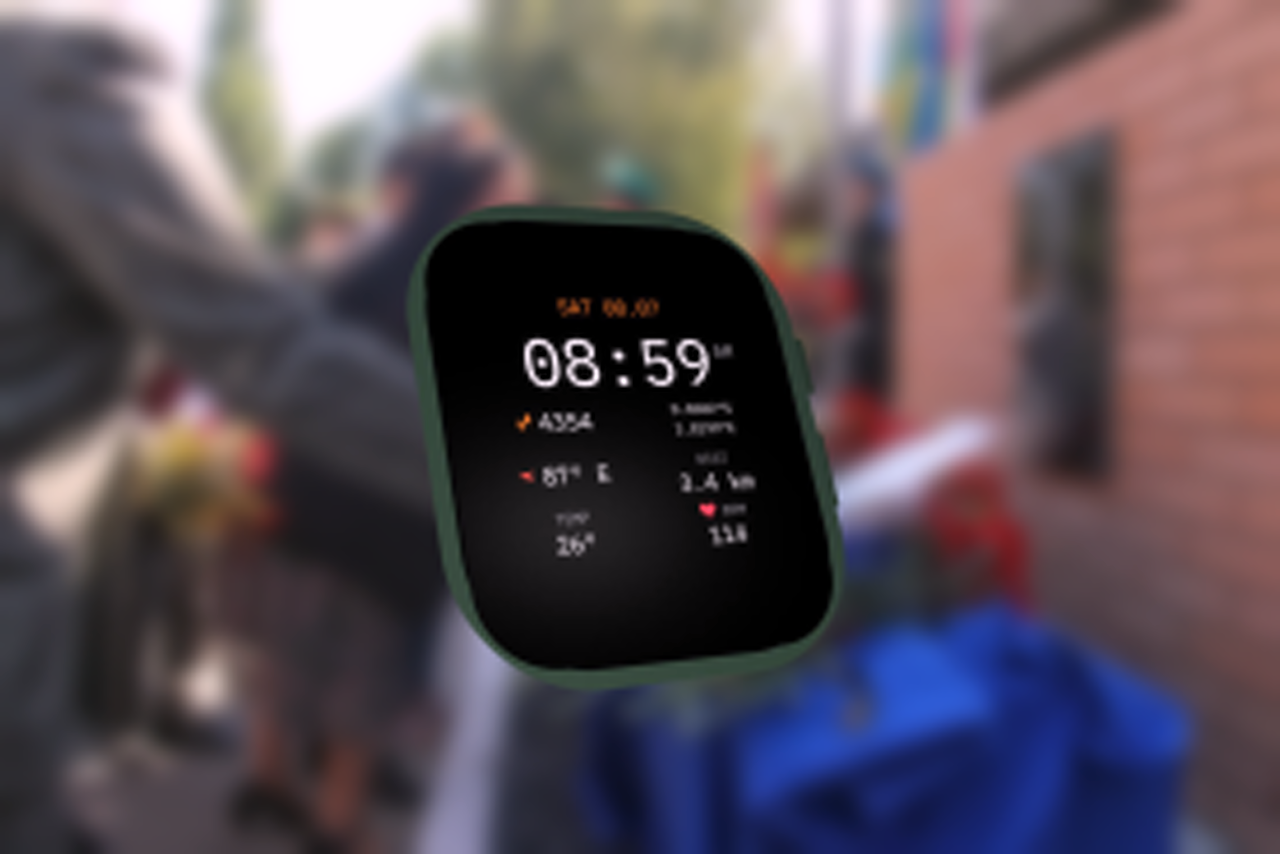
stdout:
8h59
